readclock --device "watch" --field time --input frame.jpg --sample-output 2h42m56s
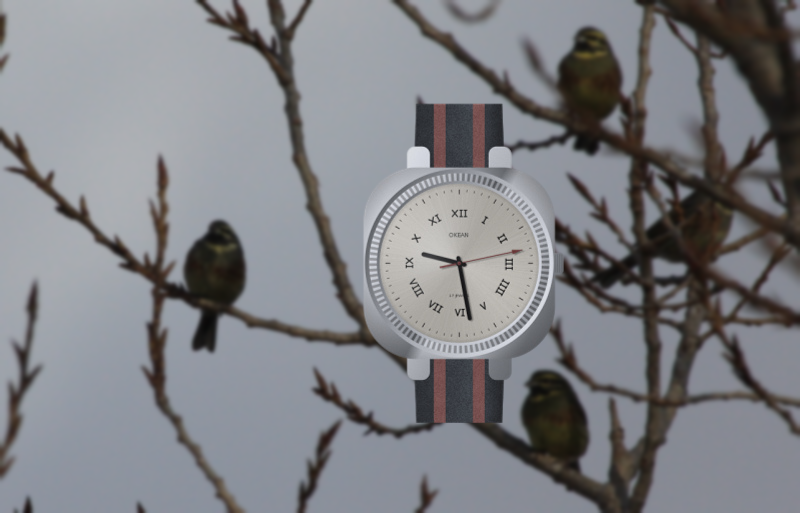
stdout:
9h28m13s
